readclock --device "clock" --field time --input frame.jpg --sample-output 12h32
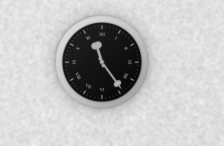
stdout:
11h24
